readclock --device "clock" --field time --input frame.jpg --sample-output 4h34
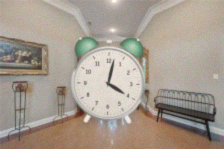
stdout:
4h02
